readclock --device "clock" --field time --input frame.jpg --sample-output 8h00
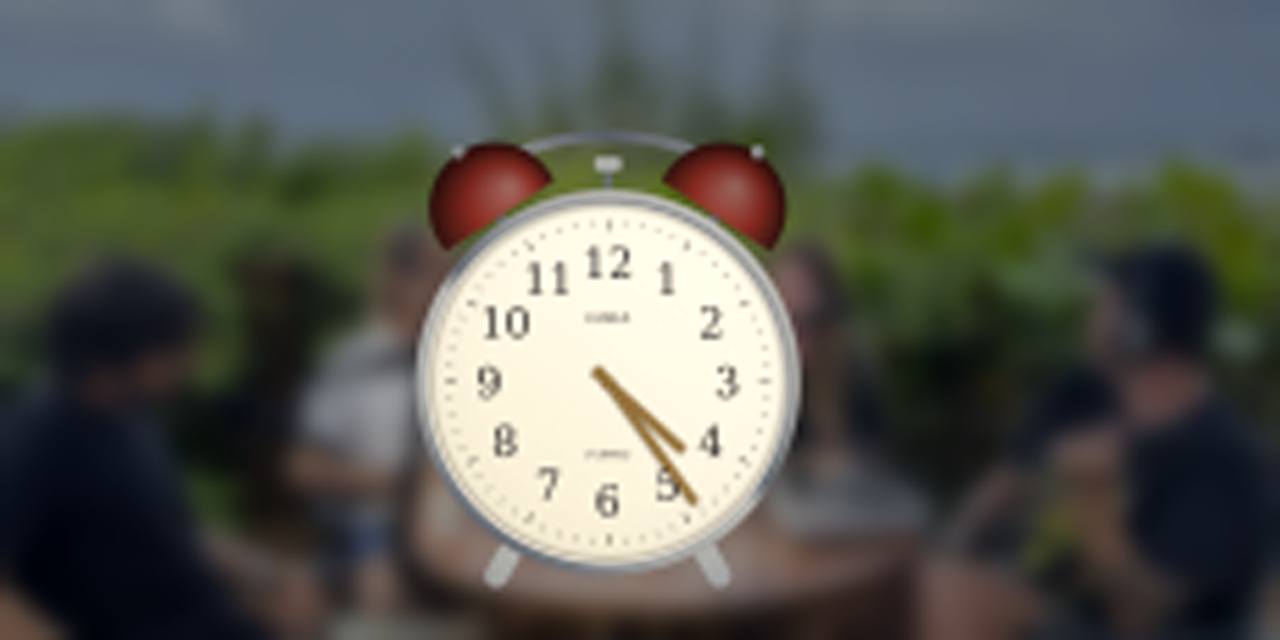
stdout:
4h24
